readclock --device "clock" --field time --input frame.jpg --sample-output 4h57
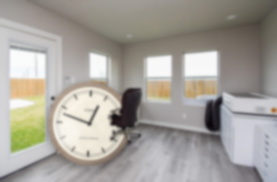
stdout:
12h48
